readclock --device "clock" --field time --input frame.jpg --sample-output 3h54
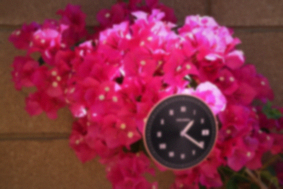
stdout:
1h21
